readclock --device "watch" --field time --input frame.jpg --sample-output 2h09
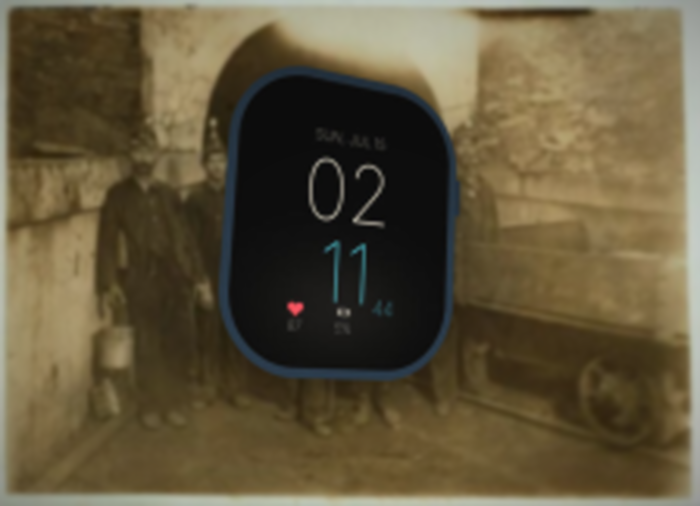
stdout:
2h11
